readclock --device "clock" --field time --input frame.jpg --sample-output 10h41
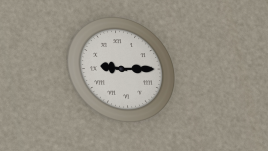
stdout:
9h15
